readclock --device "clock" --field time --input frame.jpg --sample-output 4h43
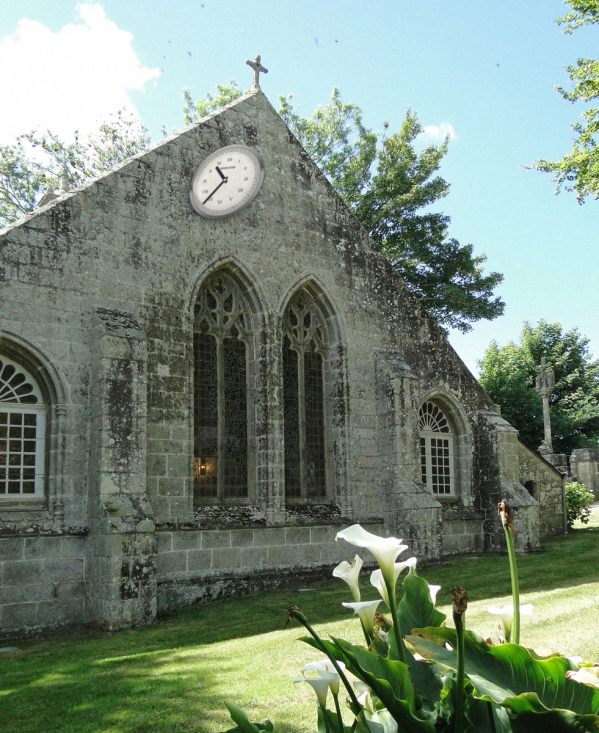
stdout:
10h36
